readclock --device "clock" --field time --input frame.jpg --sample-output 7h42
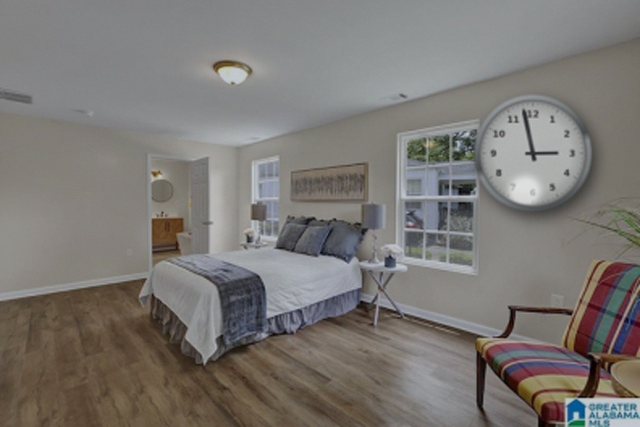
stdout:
2h58
